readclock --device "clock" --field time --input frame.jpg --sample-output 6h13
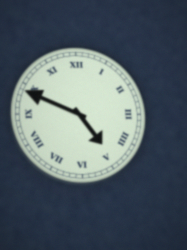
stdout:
4h49
